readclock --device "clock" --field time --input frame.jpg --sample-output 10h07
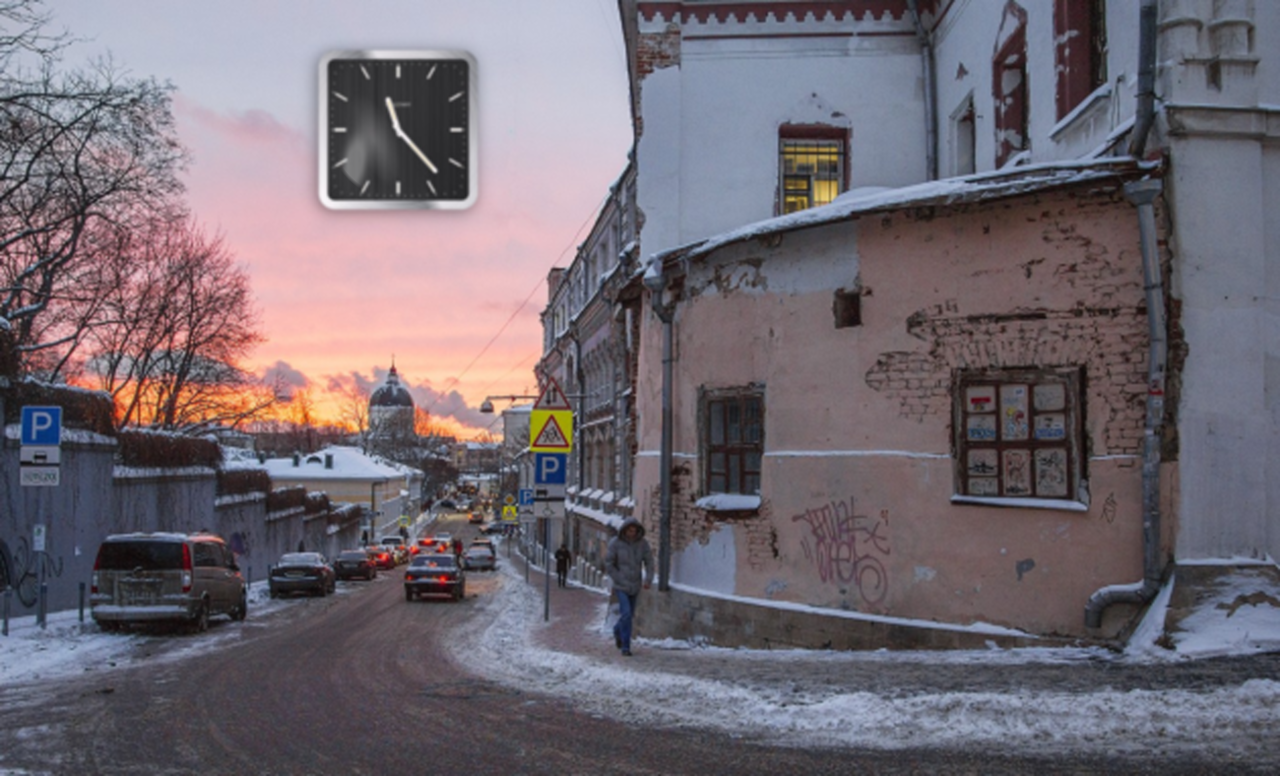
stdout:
11h23
